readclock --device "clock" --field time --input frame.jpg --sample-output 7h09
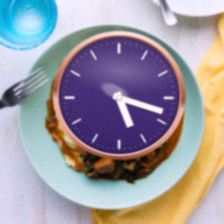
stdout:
5h18
